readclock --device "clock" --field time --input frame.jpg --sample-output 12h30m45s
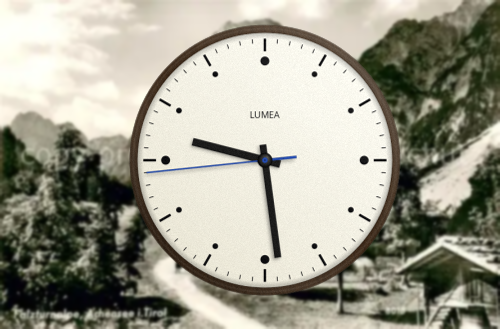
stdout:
9h28m44s
